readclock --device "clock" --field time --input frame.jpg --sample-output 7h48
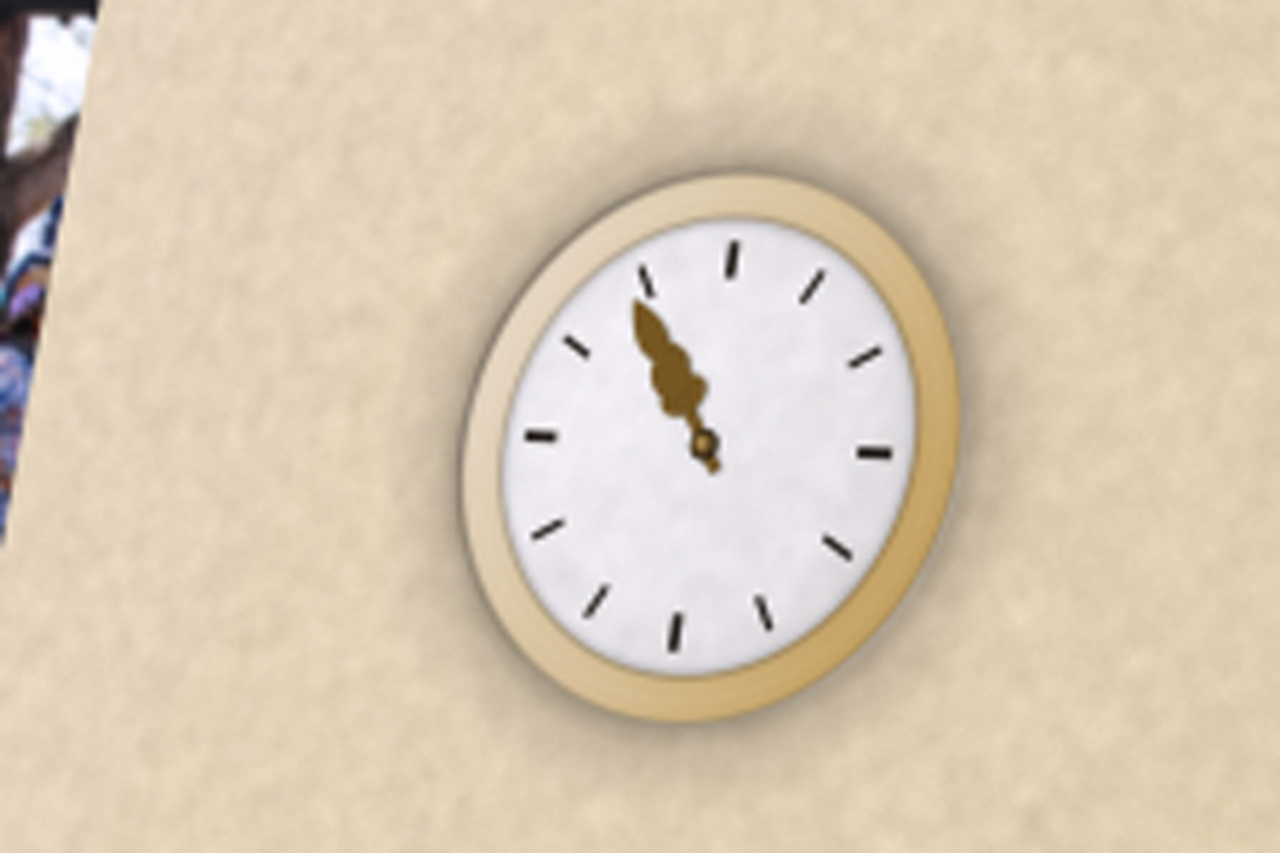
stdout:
10h54
